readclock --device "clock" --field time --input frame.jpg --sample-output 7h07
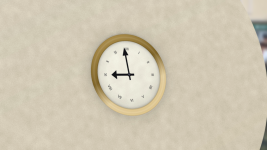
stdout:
8h59
